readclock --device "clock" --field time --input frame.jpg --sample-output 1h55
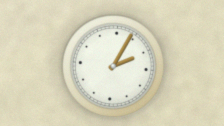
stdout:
2h04
